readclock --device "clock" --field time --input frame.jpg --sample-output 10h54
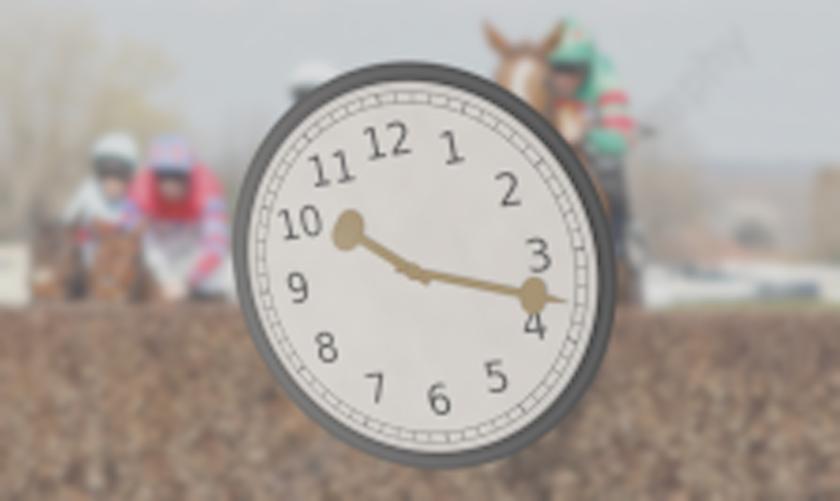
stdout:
10h18
